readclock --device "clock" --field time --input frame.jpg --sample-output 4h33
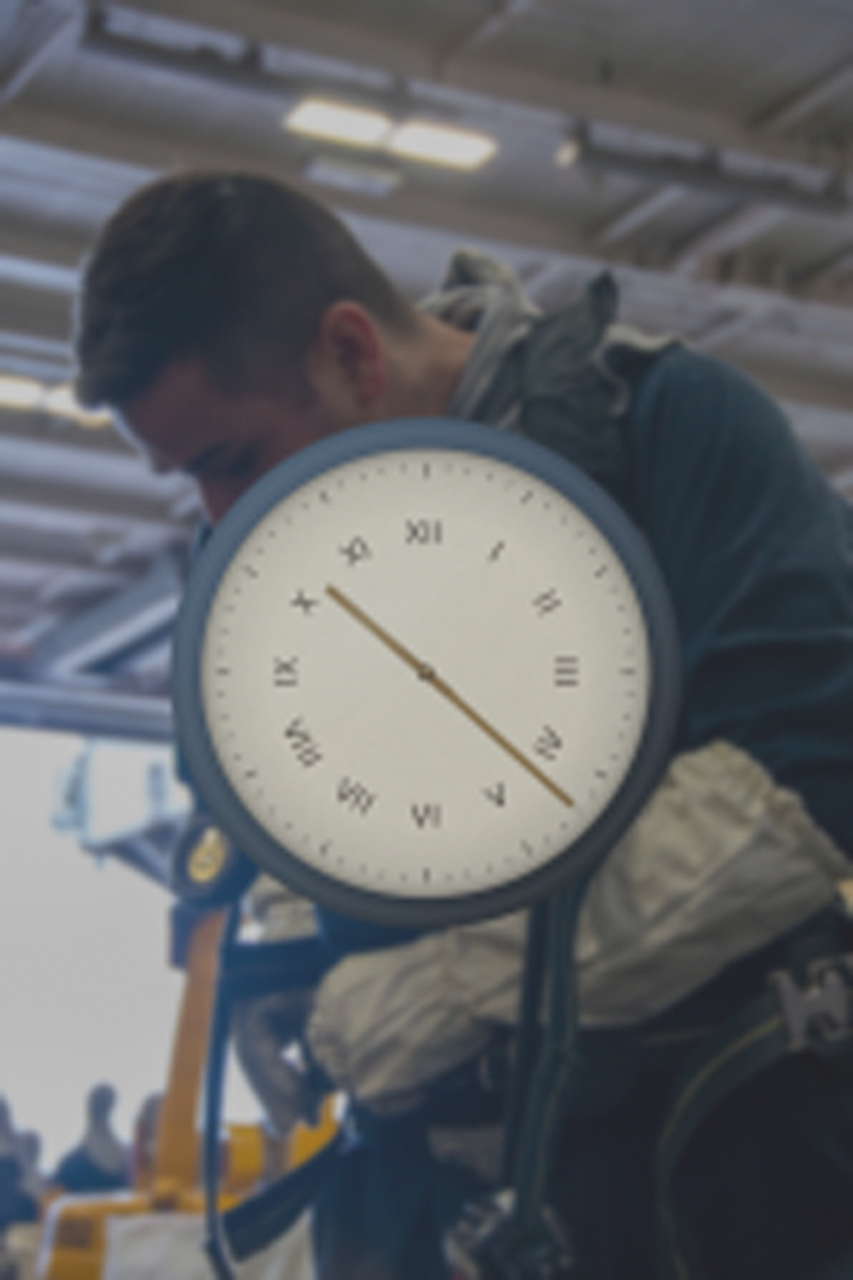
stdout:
10h22
